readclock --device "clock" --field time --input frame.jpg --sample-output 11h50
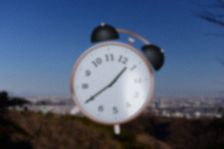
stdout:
12h35
